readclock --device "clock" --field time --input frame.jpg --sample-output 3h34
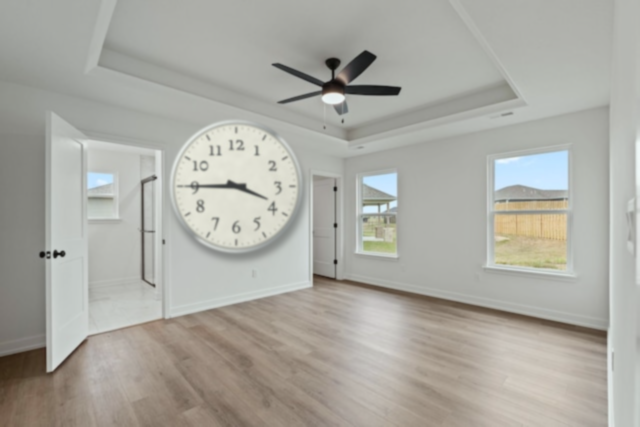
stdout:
3h45
